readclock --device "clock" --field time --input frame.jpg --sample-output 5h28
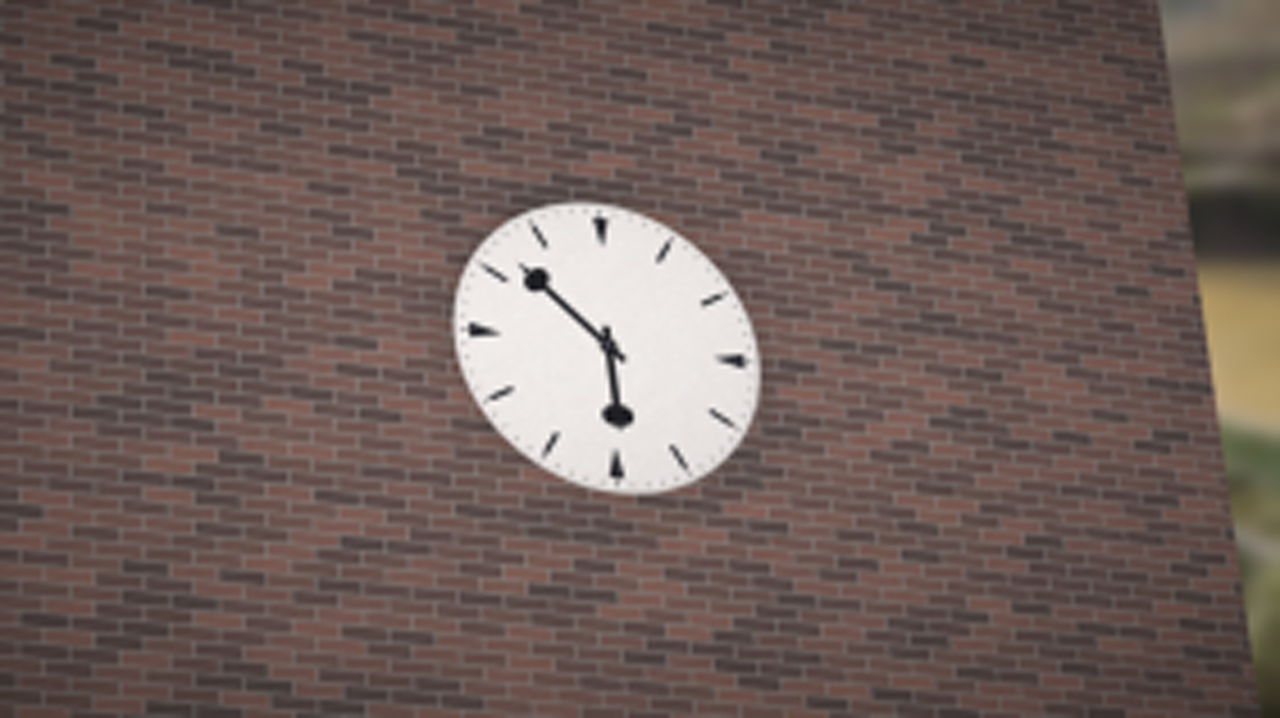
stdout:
5h52
